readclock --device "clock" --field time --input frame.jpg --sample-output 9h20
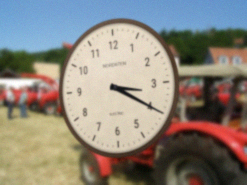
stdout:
3h20
